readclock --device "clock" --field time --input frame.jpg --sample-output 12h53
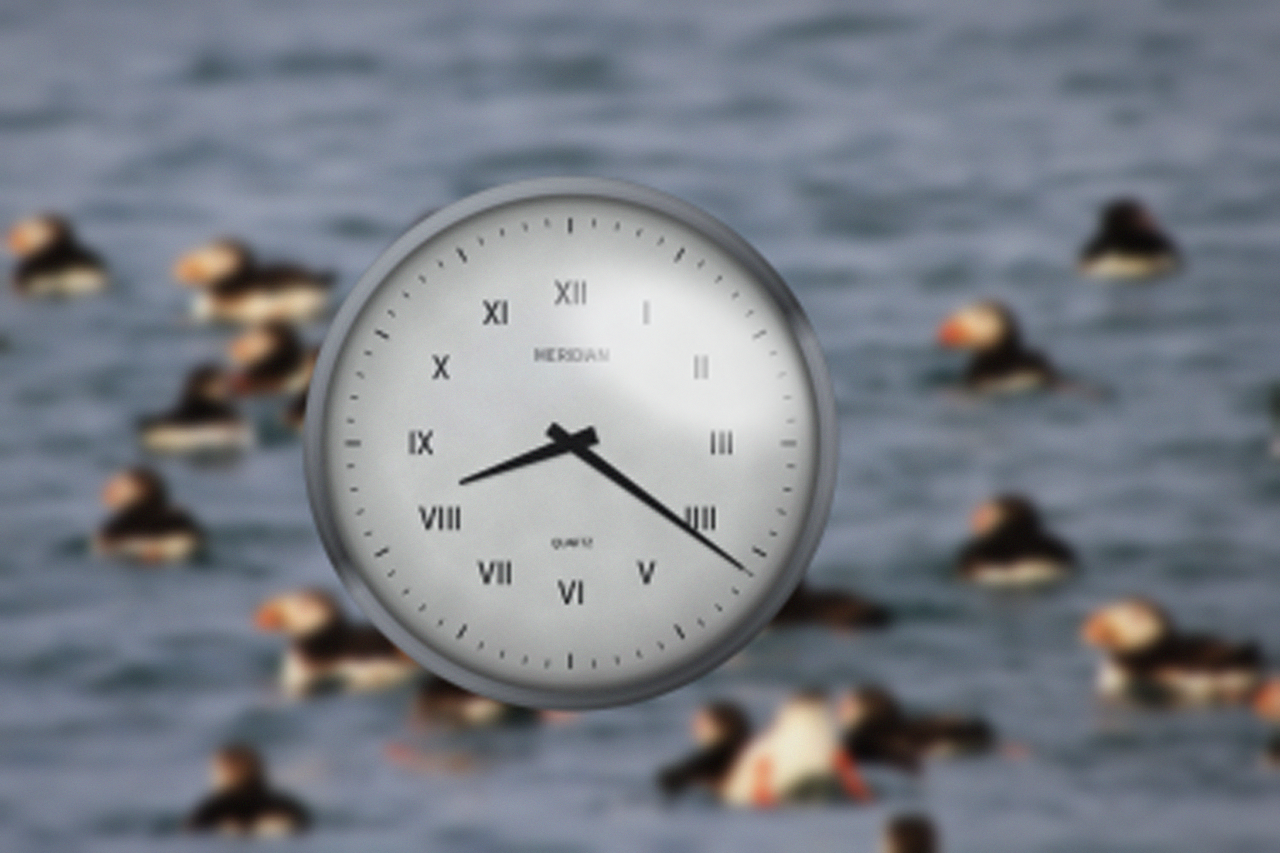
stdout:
8h21
